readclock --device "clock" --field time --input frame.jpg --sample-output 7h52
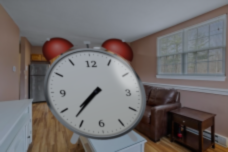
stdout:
7h37
